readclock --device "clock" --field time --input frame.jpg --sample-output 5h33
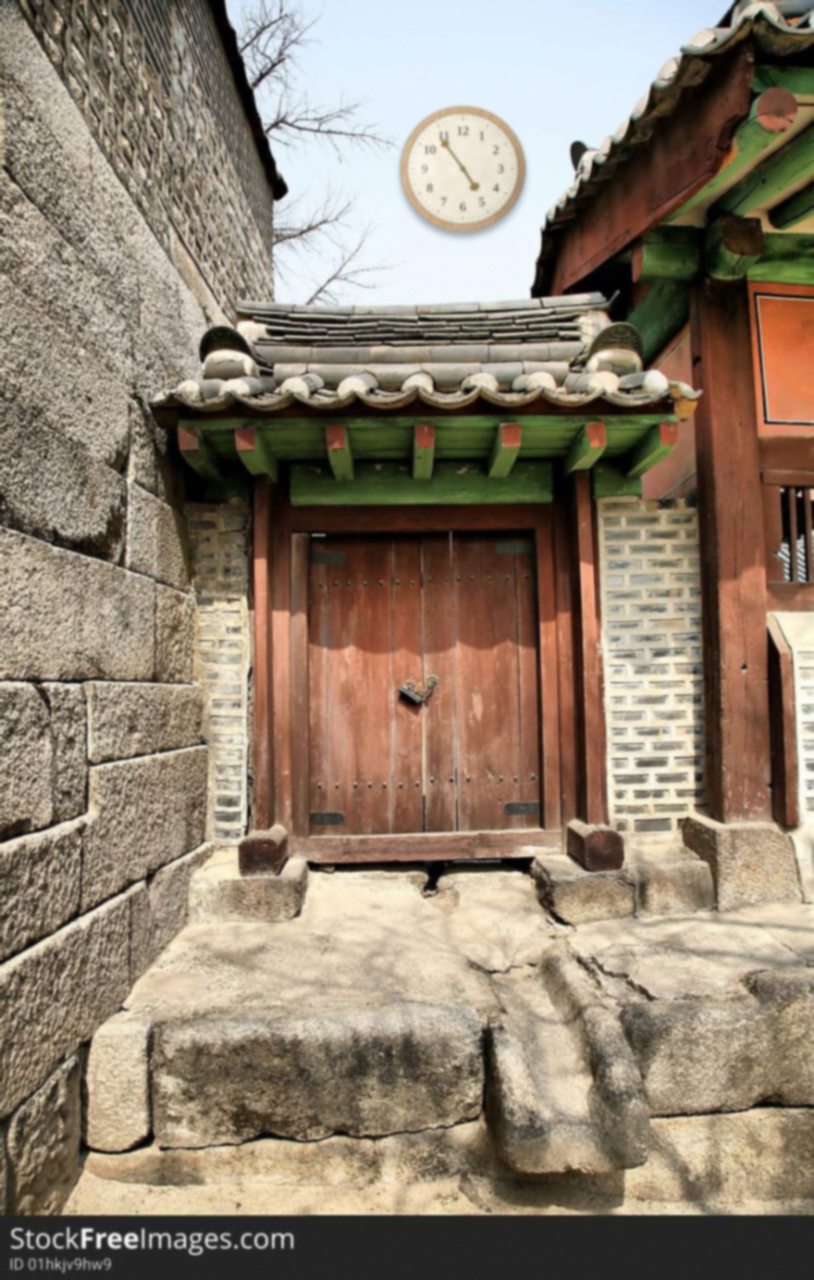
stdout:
4h54
